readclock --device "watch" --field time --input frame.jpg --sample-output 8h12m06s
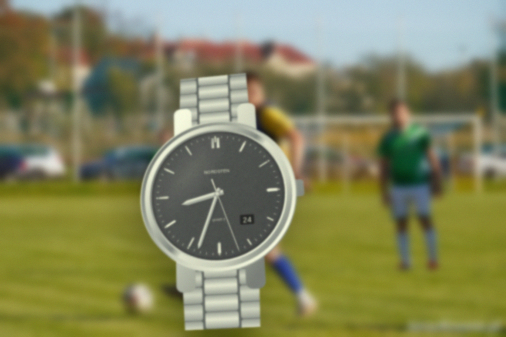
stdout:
8h33m27s
